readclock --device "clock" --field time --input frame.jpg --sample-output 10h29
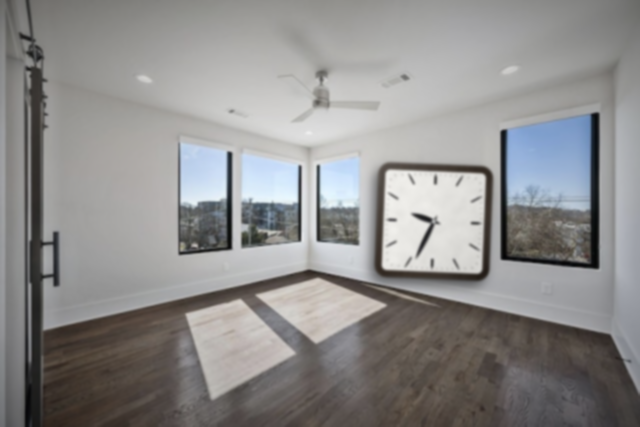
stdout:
9h34
